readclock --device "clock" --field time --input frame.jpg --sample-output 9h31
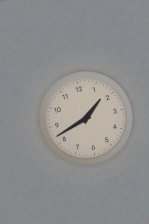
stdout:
1h42
